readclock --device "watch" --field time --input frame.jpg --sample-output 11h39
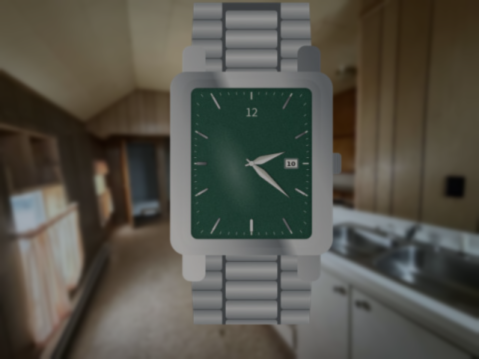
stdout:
2h22
